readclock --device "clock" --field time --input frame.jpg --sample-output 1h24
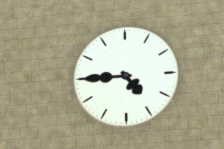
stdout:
4h45
